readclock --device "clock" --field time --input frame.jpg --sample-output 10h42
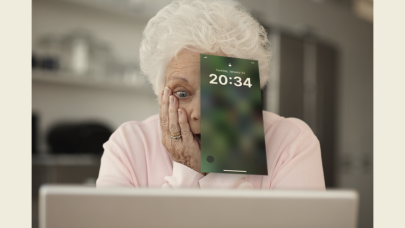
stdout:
20h34
